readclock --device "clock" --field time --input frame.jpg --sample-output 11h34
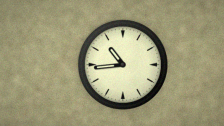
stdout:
10h44
